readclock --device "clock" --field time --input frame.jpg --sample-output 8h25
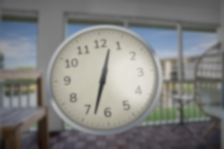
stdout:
12h33
